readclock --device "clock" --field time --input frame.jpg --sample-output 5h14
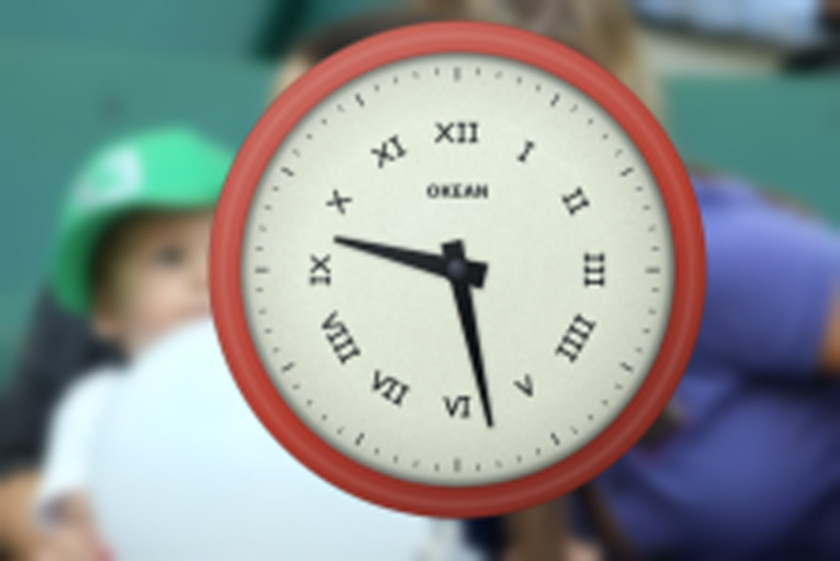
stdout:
9h28
